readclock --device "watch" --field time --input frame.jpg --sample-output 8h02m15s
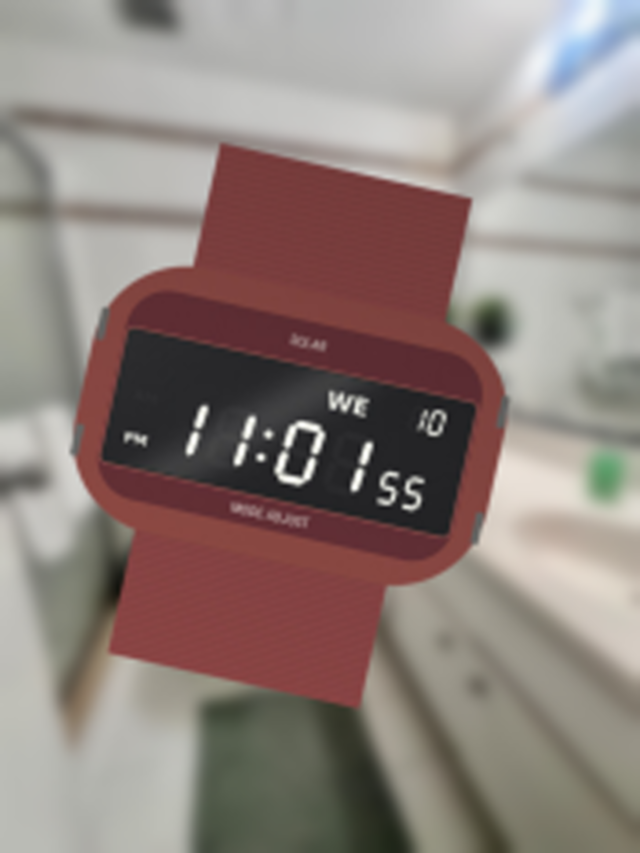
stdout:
11h01m55s
